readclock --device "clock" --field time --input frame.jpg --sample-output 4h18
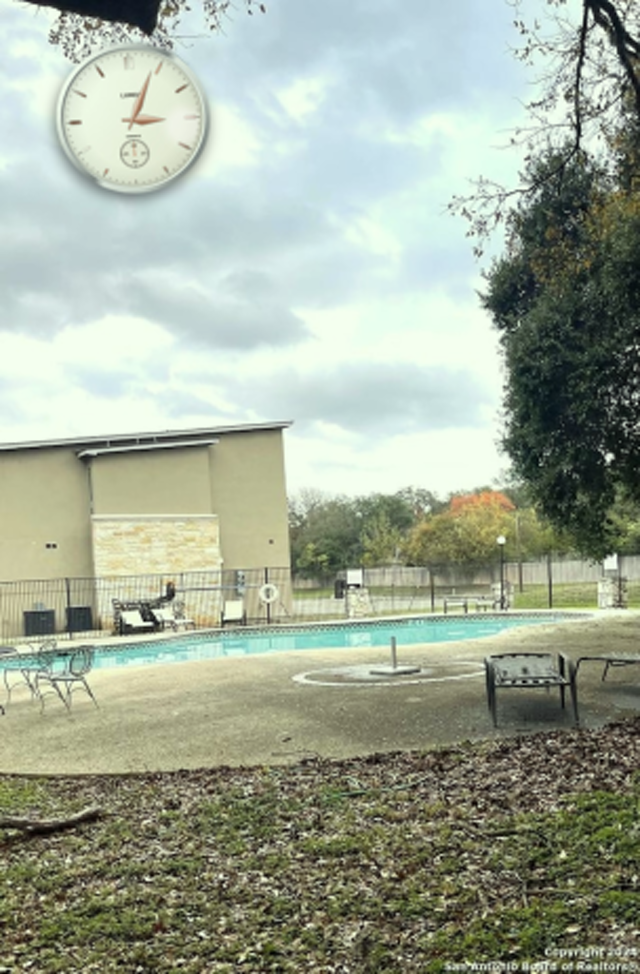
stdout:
3h04
